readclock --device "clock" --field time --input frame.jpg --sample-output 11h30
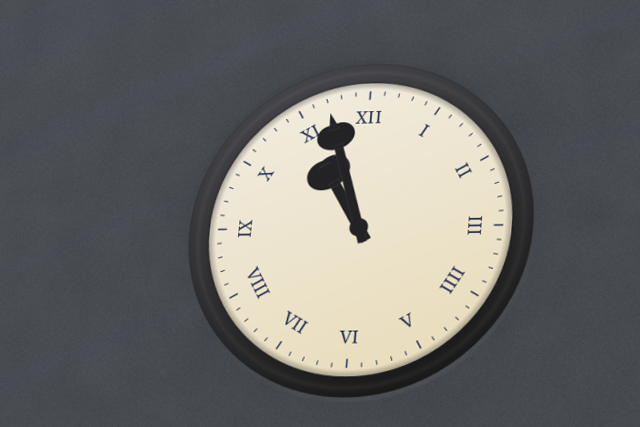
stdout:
10h57
